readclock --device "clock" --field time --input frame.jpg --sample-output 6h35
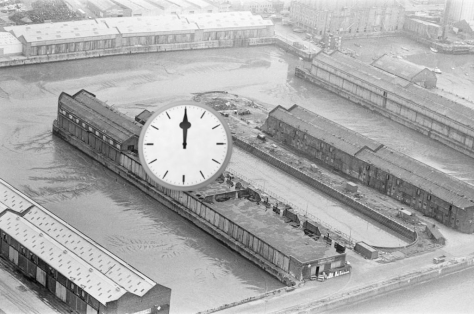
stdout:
12h00
